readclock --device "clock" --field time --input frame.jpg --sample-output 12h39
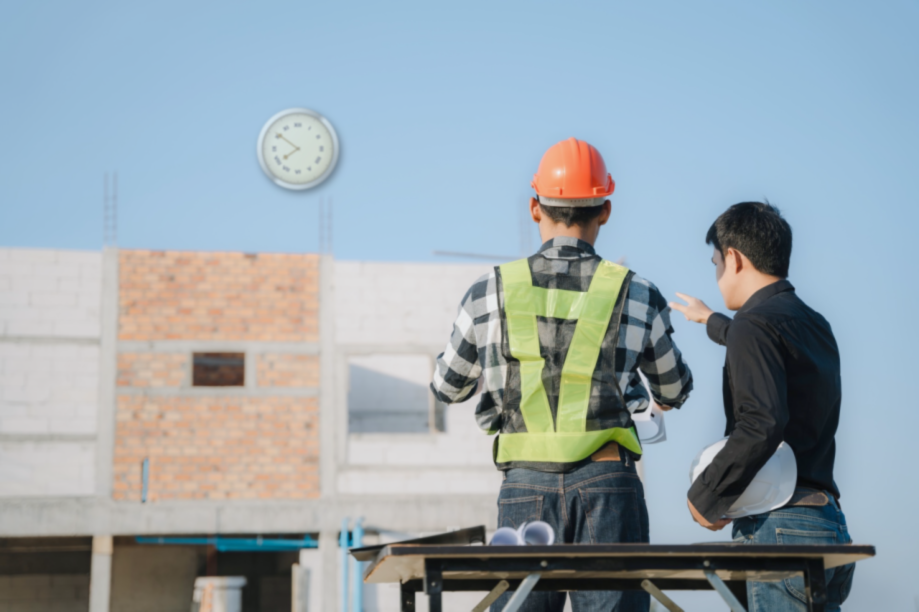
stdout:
7h51
